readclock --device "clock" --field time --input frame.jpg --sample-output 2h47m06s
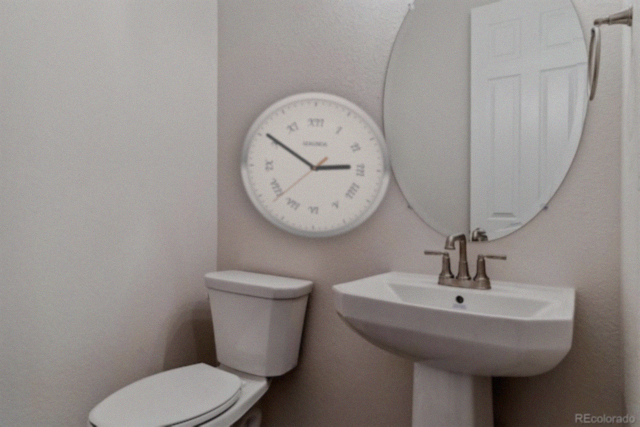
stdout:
2h50m38s
